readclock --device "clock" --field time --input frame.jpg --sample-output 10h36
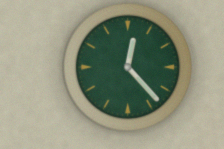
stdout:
12h23
